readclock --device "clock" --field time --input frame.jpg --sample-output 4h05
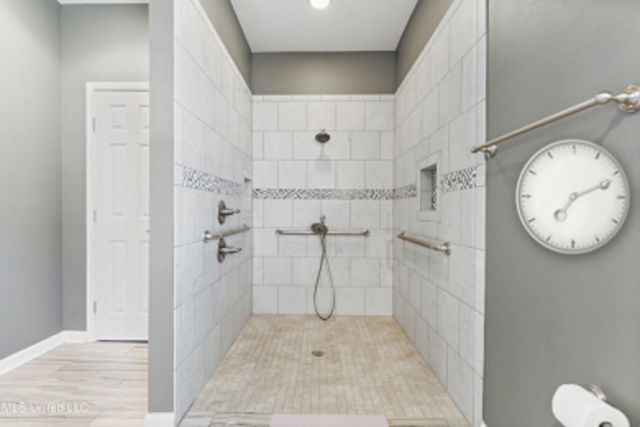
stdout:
7h11
